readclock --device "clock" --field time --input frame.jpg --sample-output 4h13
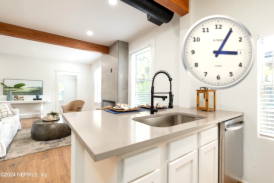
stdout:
3h05
